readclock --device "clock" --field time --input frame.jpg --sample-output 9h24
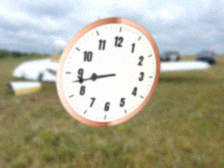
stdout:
8h43
